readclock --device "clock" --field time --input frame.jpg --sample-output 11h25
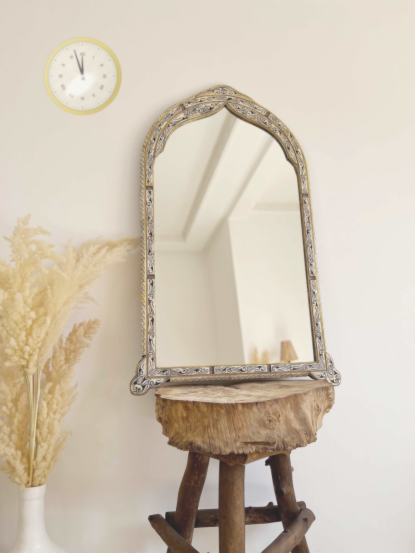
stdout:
11h57
